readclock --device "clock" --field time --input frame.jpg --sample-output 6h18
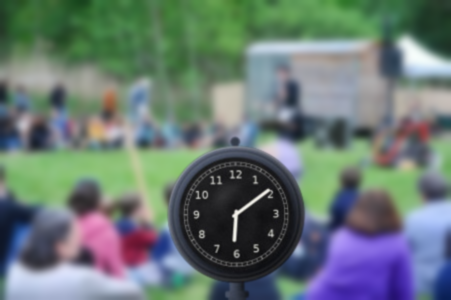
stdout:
6h09
